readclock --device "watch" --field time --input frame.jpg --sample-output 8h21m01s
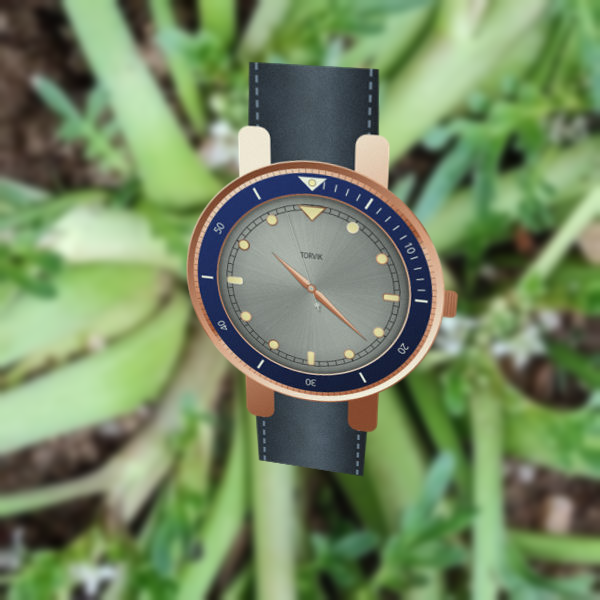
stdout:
10h21m57s
